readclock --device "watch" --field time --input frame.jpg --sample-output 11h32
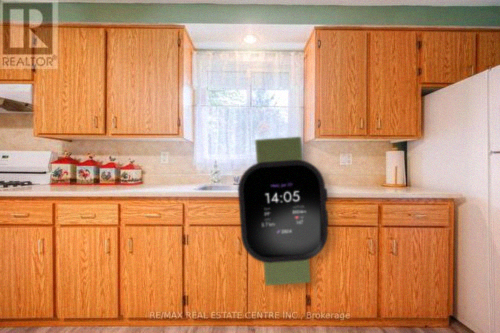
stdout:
14h05
